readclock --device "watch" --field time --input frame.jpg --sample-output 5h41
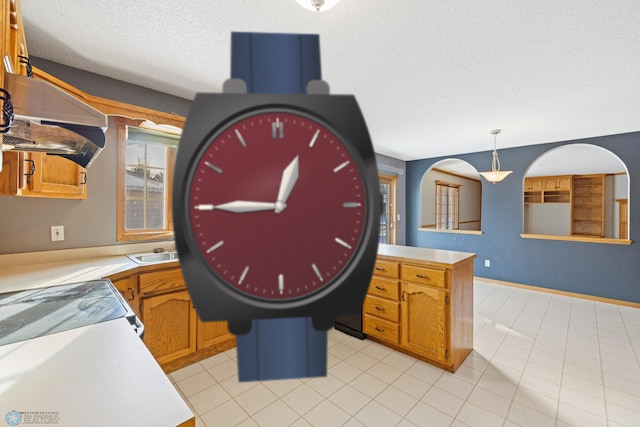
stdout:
12h45
